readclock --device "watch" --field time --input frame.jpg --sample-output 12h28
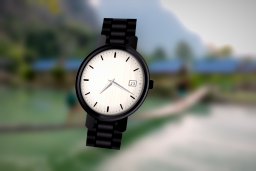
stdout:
7h19
